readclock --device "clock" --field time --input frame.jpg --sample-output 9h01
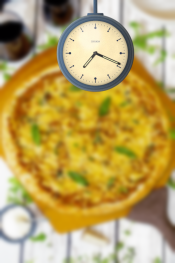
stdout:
7h19
